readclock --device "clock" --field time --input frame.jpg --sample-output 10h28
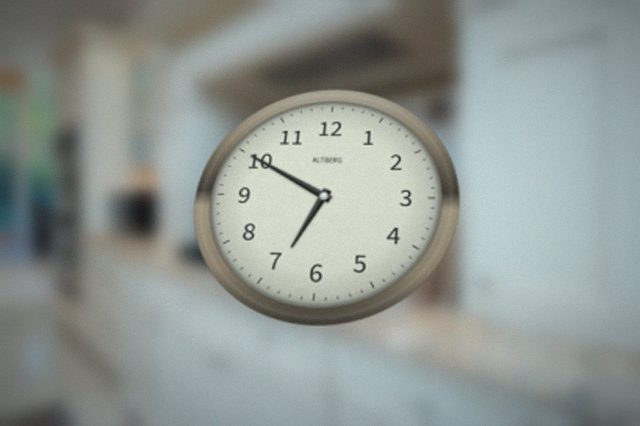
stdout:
6h50
